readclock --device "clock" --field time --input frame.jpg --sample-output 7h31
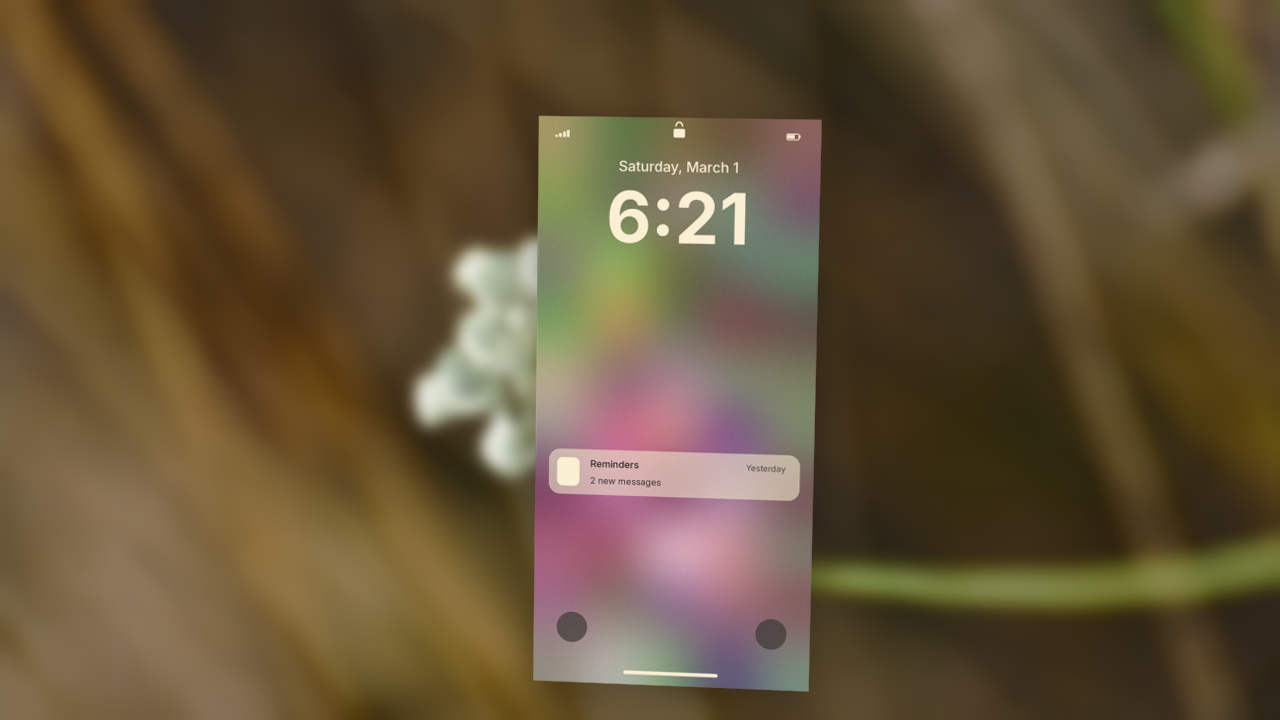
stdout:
6h21
